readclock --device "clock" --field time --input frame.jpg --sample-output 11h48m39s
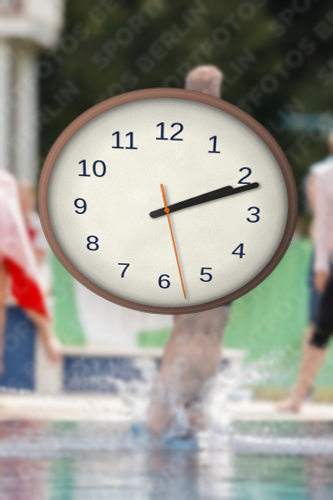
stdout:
2h11m28s
